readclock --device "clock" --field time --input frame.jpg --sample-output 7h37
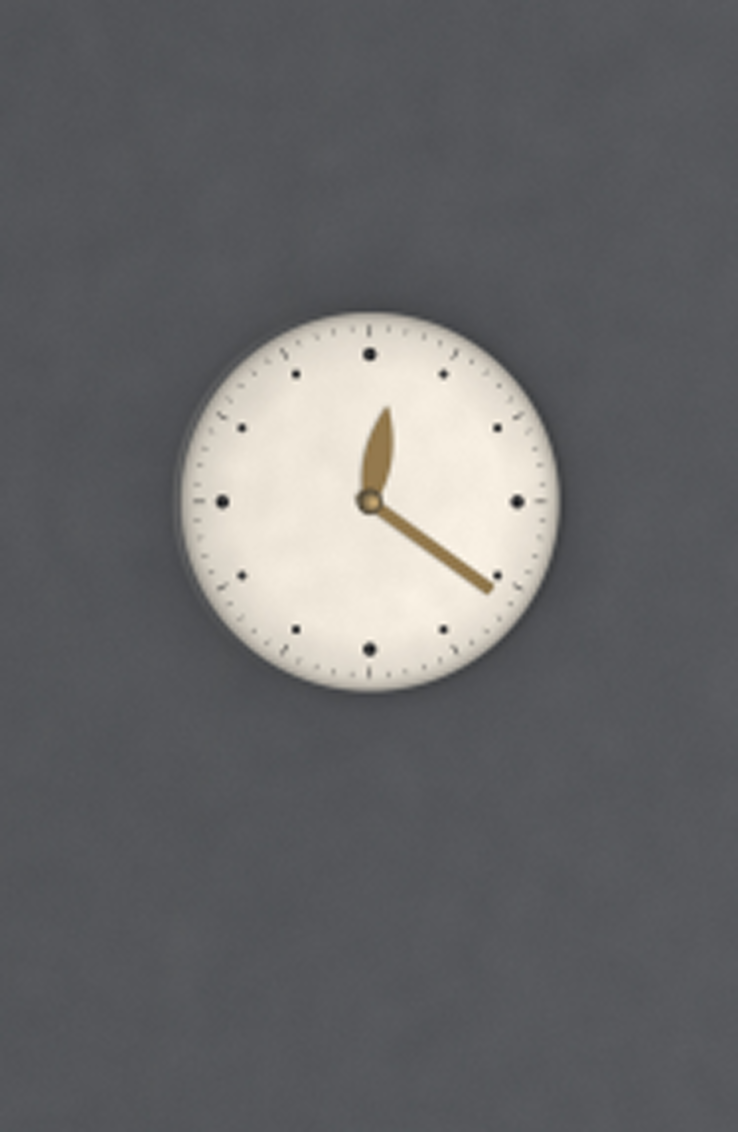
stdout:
12h21
